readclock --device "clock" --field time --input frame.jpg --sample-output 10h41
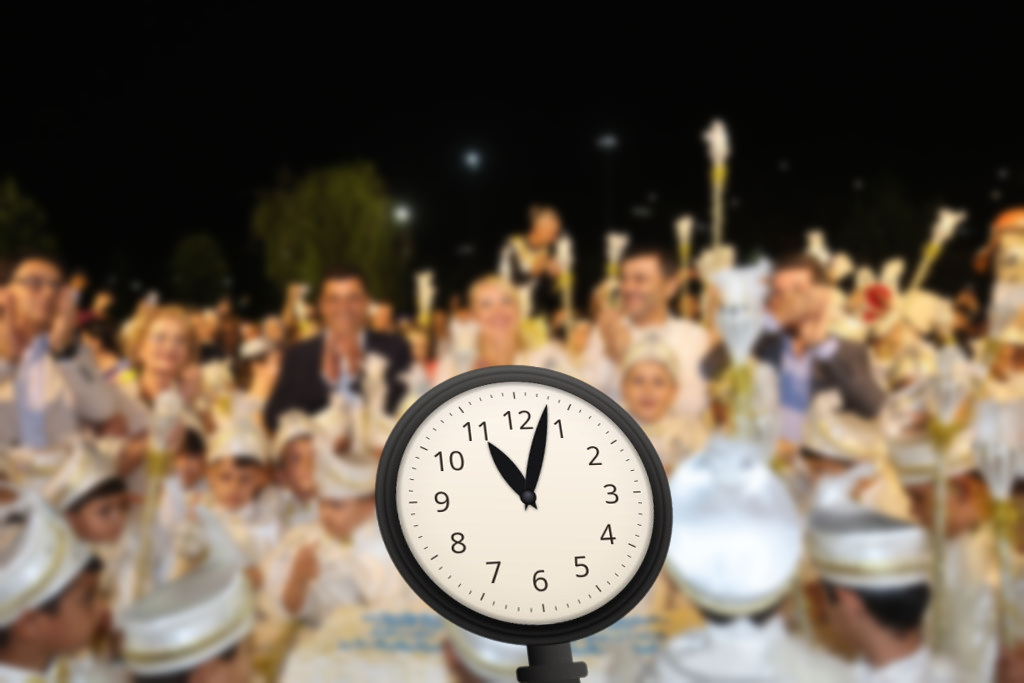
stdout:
11h03
